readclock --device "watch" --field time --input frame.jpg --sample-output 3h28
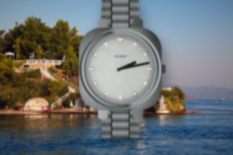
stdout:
2h13
